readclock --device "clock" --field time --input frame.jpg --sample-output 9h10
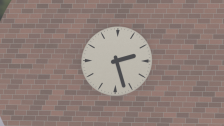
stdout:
2h27
